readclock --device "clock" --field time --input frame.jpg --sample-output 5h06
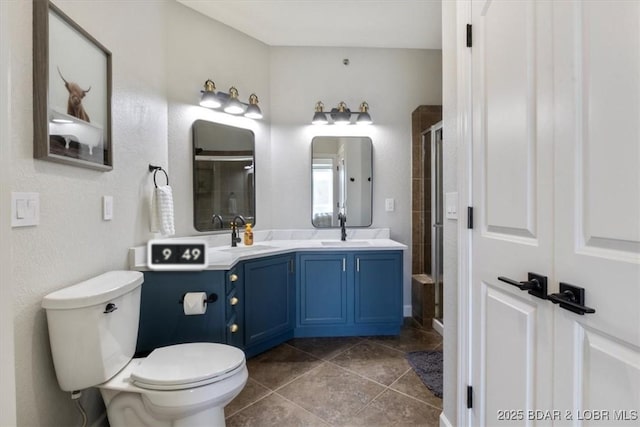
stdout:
9h49
